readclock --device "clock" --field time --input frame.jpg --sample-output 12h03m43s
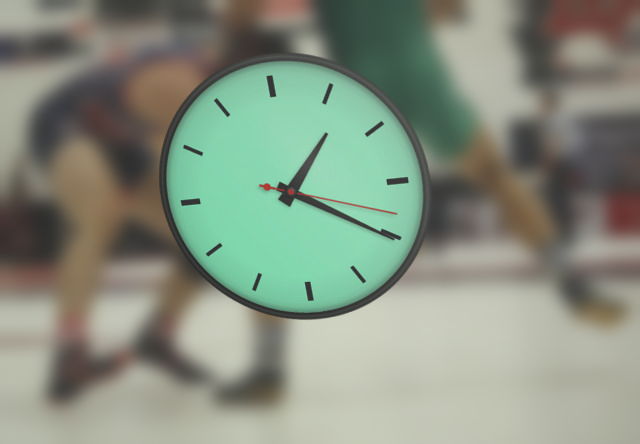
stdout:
1h20m18s
